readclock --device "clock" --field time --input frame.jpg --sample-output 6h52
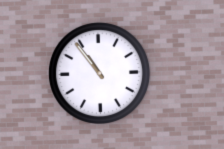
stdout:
10h54
